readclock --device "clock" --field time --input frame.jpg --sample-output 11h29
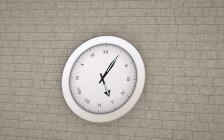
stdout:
5h05
